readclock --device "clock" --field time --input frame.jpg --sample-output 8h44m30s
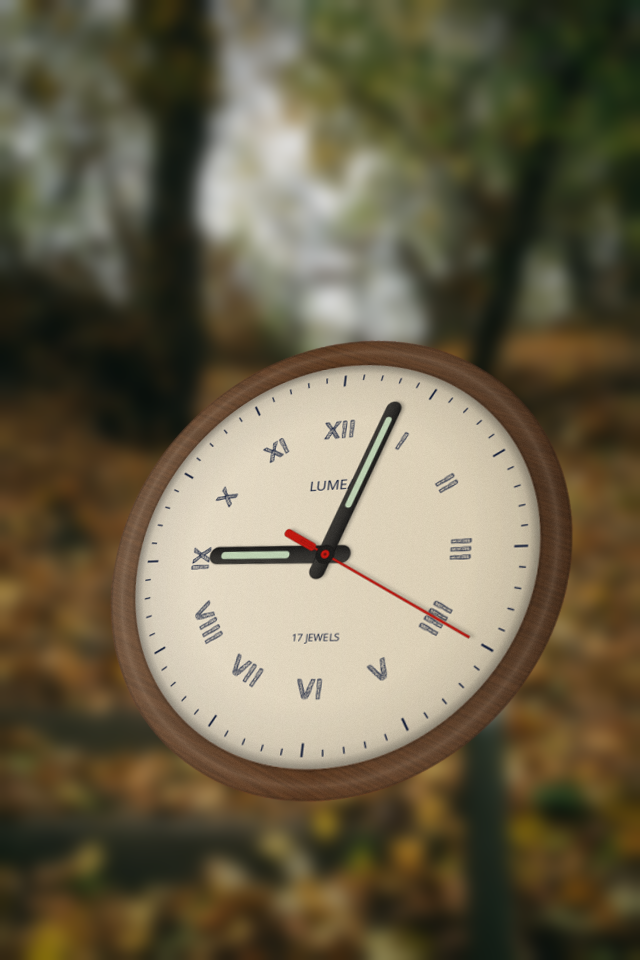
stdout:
9h03m20s
